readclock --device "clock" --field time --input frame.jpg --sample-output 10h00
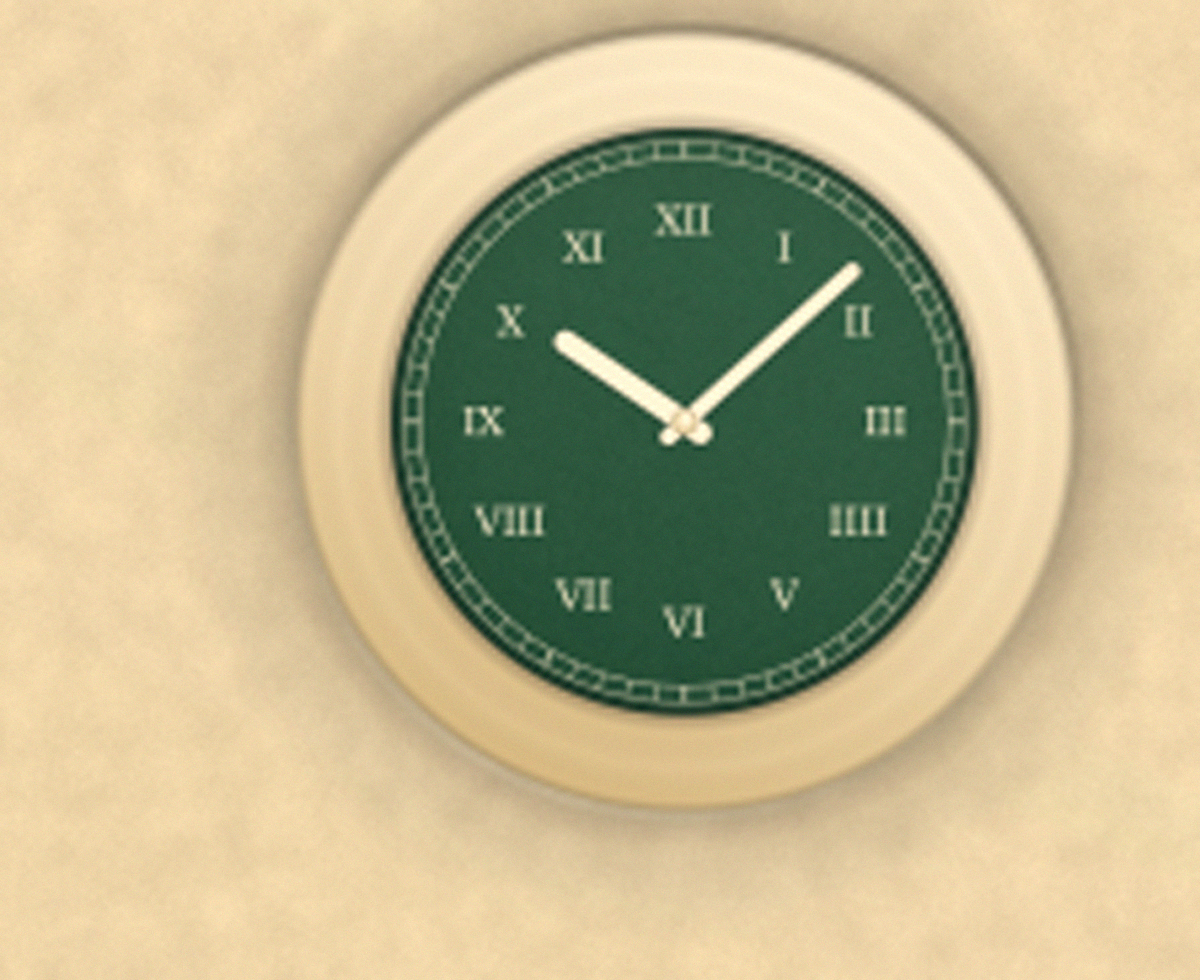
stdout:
10h08
